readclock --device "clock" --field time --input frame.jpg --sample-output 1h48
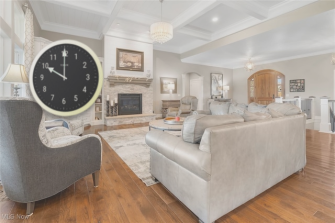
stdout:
10h00
